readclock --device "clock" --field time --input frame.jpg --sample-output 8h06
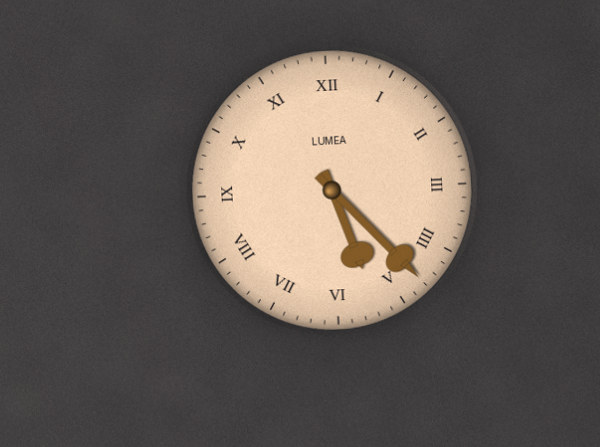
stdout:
5h23
